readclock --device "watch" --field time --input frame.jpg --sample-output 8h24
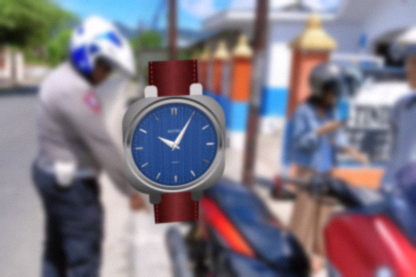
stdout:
10h05
